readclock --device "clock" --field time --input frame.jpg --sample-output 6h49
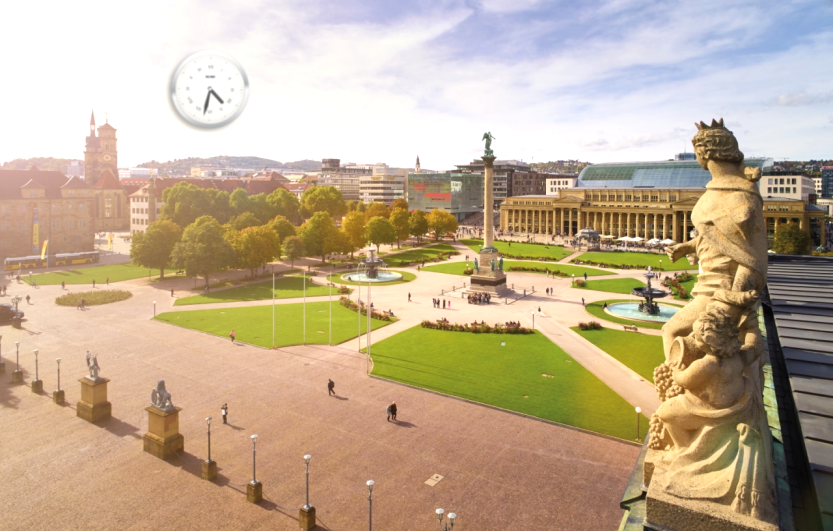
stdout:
4h32
